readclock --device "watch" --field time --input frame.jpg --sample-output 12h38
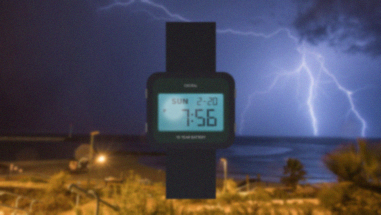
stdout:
7h56
